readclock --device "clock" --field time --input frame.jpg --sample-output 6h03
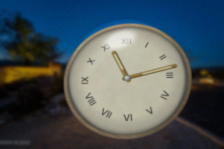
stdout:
11h13
